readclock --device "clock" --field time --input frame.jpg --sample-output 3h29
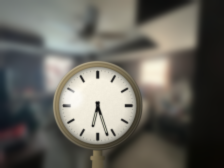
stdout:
6h27
